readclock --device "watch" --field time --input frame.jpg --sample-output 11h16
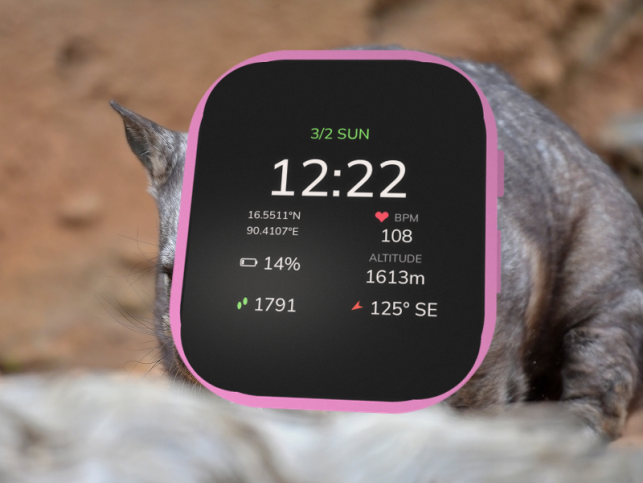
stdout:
12h22
